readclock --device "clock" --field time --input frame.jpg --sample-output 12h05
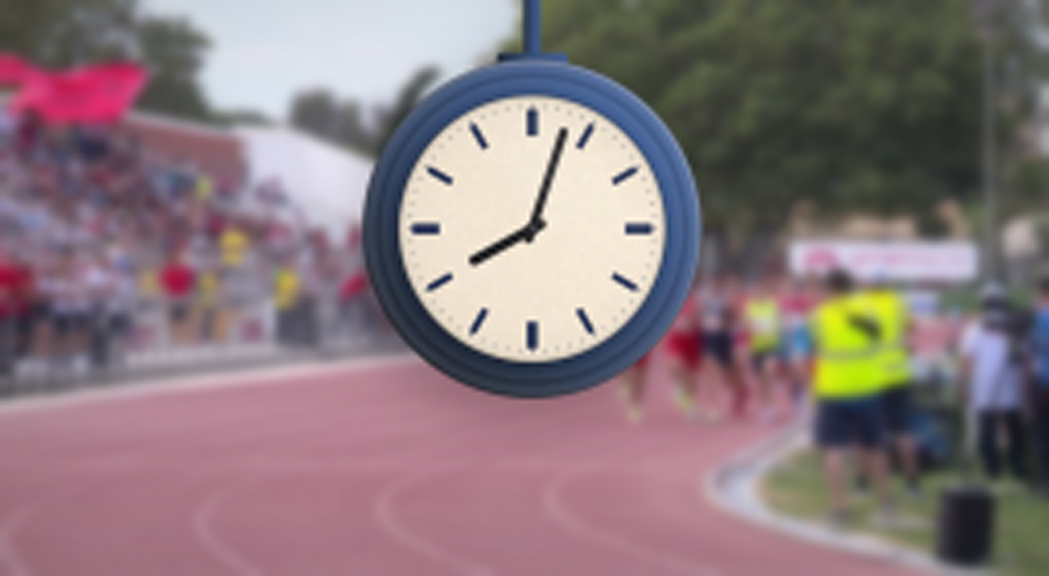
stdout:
8h03
